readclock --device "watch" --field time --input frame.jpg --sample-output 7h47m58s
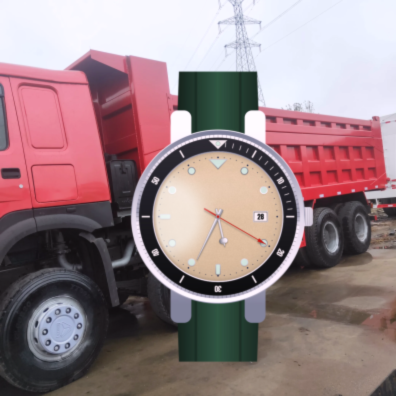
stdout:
5h34m20s
